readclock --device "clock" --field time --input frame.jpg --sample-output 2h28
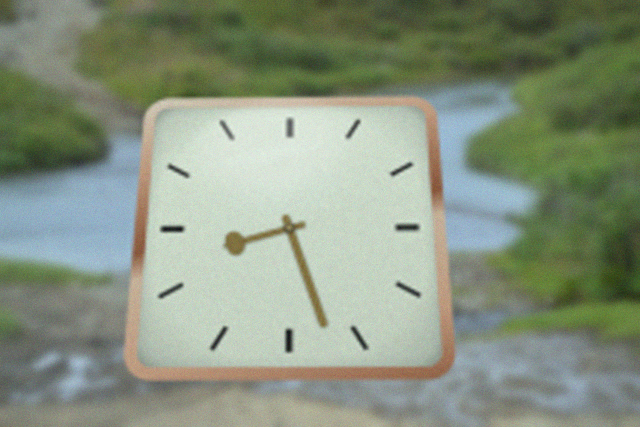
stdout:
8h27
